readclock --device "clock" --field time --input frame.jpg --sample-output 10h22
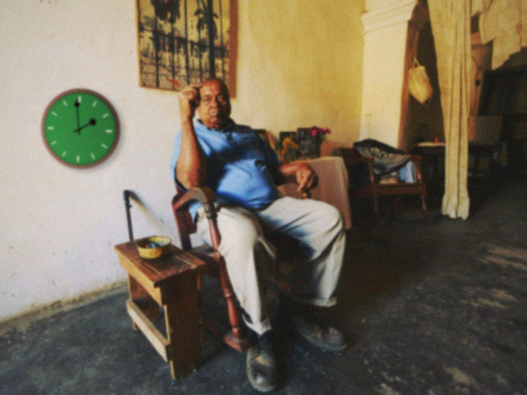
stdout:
1h59
